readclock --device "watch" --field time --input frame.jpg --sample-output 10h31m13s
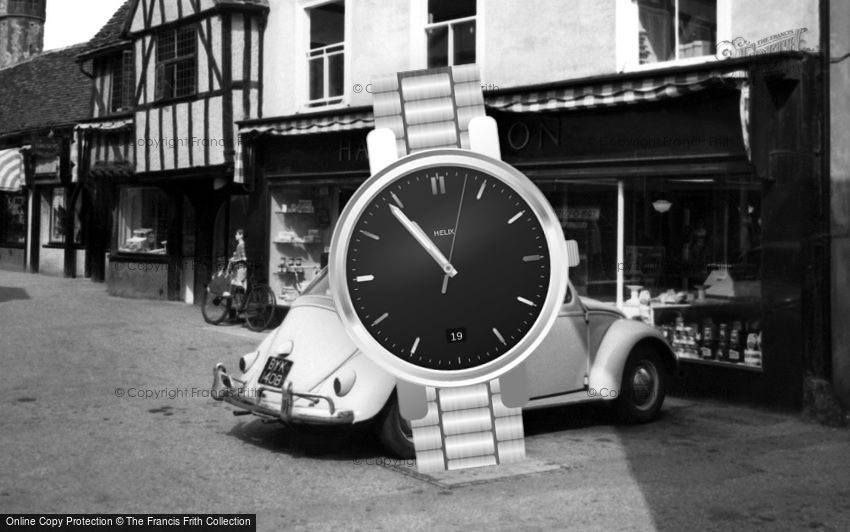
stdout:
10h54m03s
